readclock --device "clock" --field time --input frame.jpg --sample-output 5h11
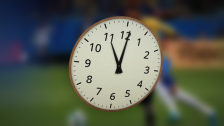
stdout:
11h01
